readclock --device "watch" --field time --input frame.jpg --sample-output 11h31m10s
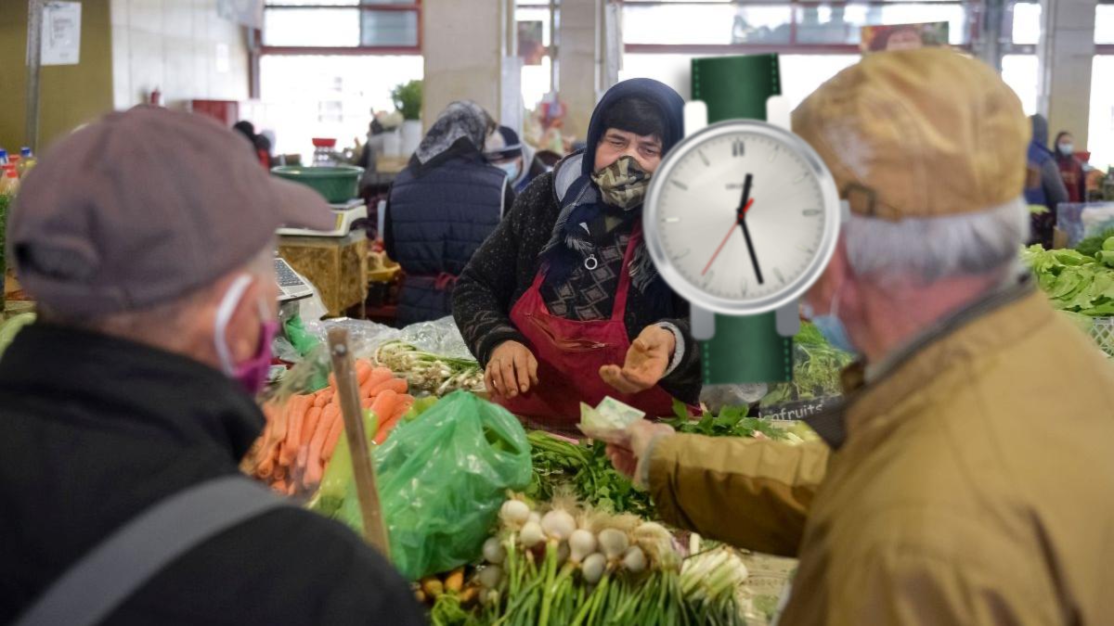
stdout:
12h27m36s
